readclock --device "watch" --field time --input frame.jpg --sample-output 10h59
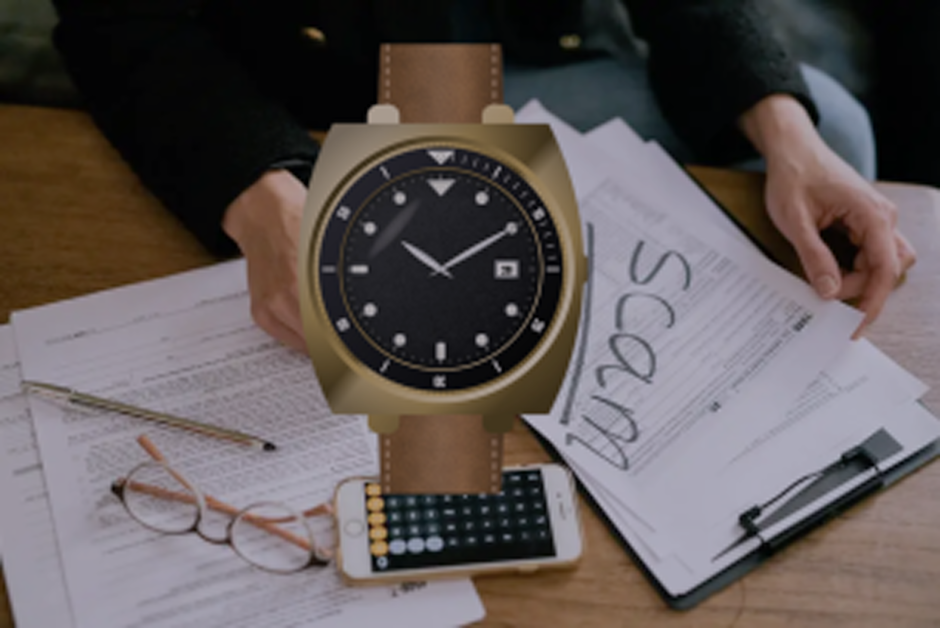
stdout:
10h10
